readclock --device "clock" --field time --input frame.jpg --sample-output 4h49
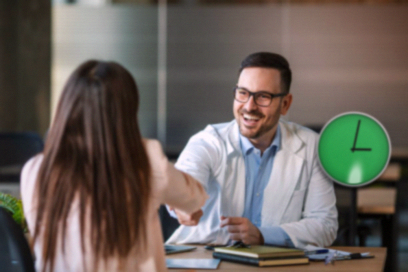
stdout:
3h02
